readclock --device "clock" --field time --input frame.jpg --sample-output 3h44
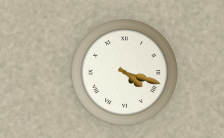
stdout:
4h18
